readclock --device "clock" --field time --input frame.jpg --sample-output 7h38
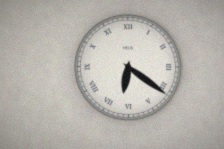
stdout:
6h21
